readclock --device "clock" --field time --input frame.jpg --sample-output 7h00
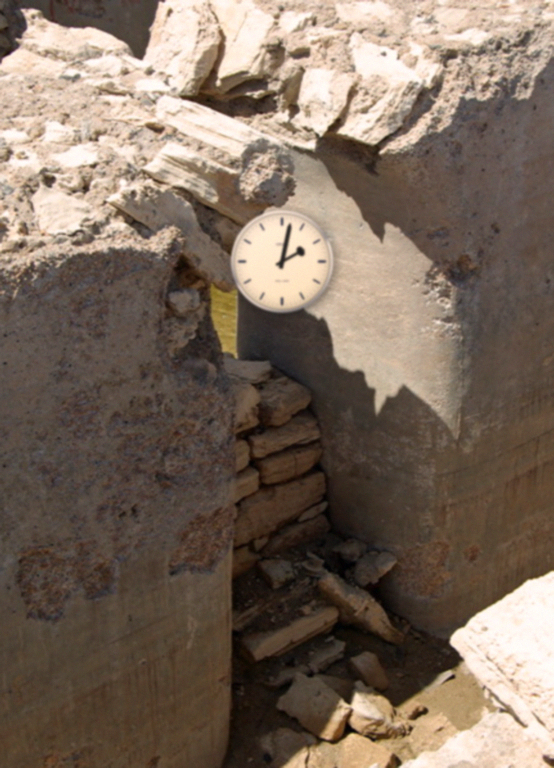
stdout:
2h02
